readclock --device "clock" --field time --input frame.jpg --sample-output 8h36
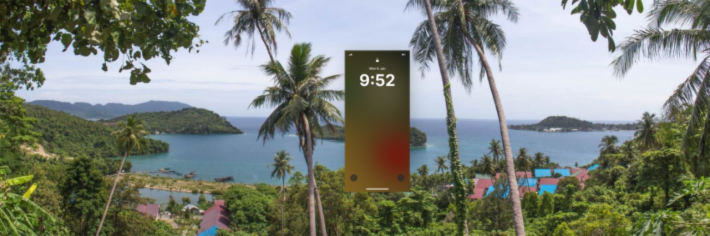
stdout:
9h52
